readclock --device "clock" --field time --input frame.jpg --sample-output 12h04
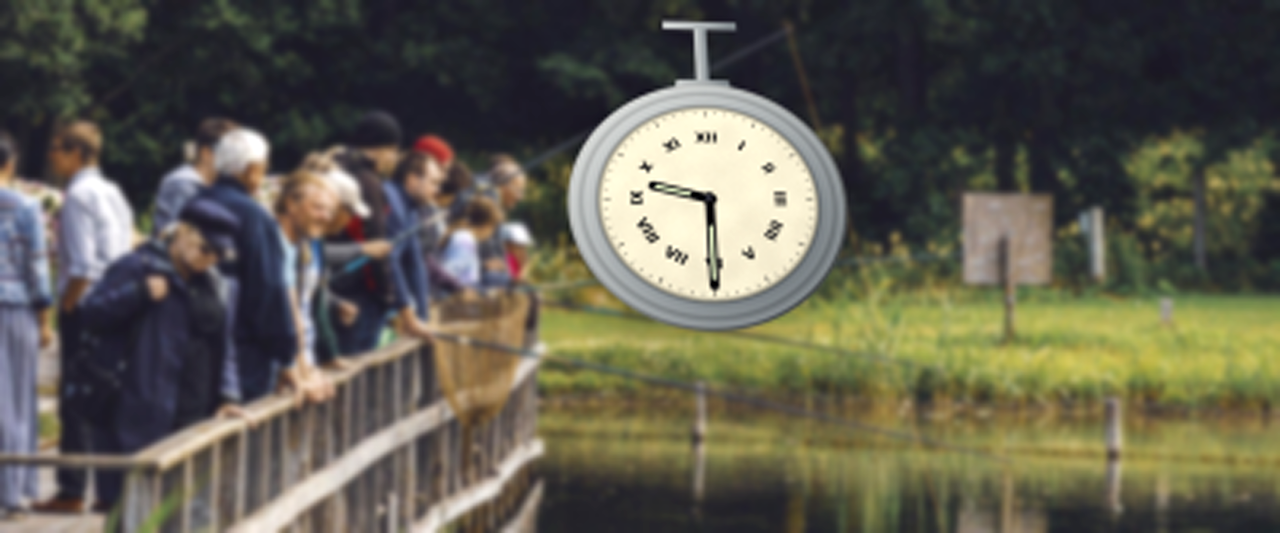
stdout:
9h30
